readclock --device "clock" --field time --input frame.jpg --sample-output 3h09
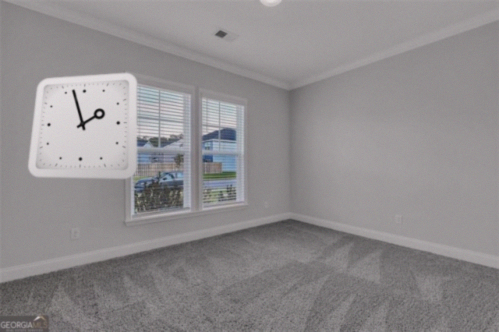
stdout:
1h57
